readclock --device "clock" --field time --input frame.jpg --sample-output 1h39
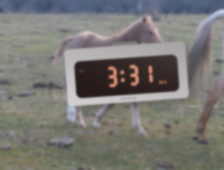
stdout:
3h31
